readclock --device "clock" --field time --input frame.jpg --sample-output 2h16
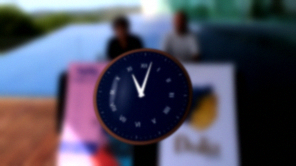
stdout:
11h02
